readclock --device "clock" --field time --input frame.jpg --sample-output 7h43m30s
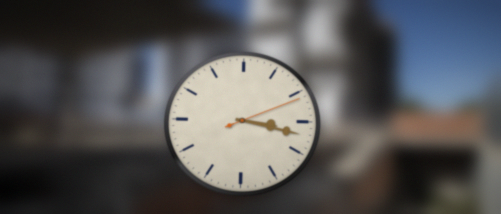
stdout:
3h17m11s
